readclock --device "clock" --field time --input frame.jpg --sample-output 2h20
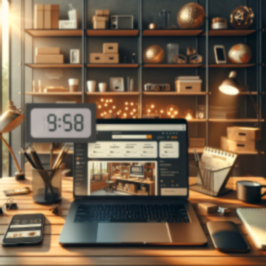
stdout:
9h58
